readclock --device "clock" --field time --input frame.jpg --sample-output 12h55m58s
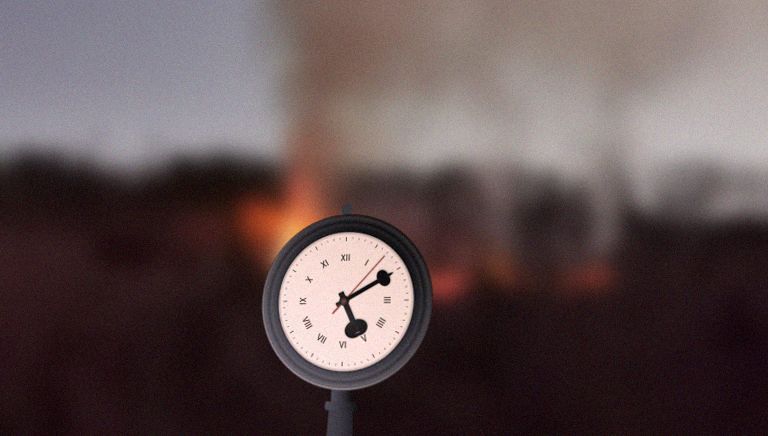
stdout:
5h10m07s
